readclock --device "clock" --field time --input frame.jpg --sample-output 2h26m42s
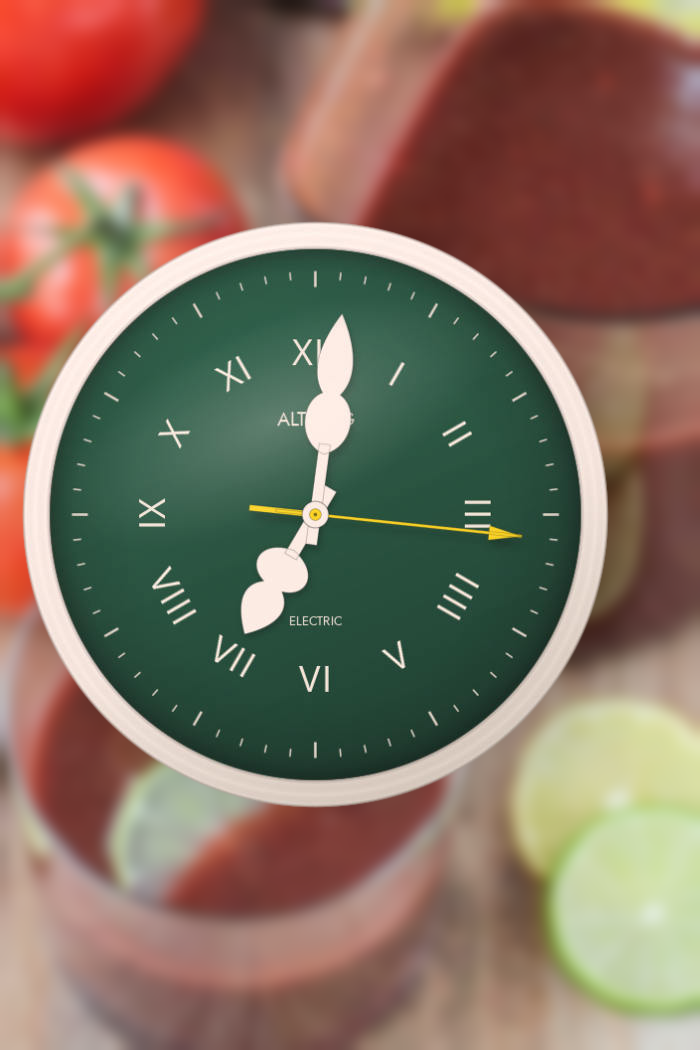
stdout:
7h01m16s
